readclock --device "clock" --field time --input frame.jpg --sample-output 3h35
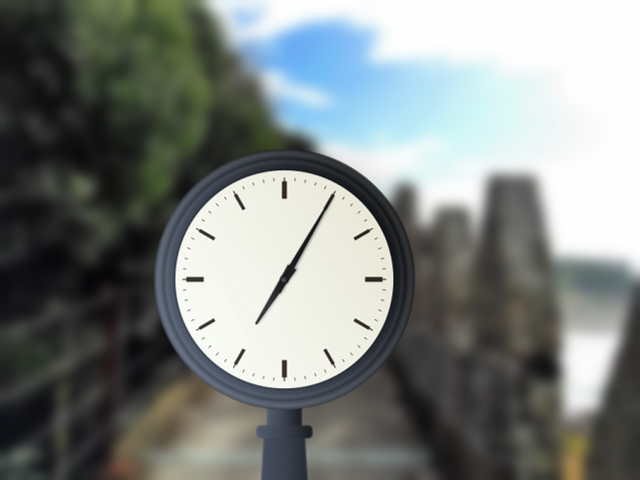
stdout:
7h05
